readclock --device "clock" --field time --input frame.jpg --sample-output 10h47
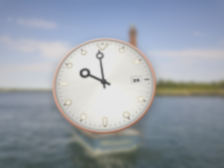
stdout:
9h59
